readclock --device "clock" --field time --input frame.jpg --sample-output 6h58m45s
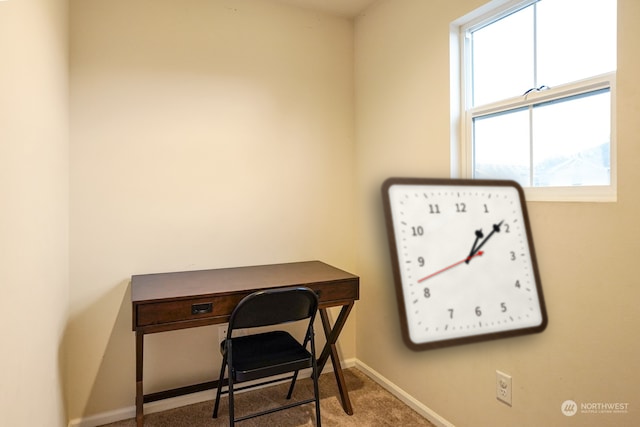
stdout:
1h08m42s
